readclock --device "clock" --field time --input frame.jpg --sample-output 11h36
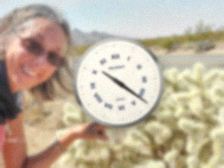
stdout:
10h22
